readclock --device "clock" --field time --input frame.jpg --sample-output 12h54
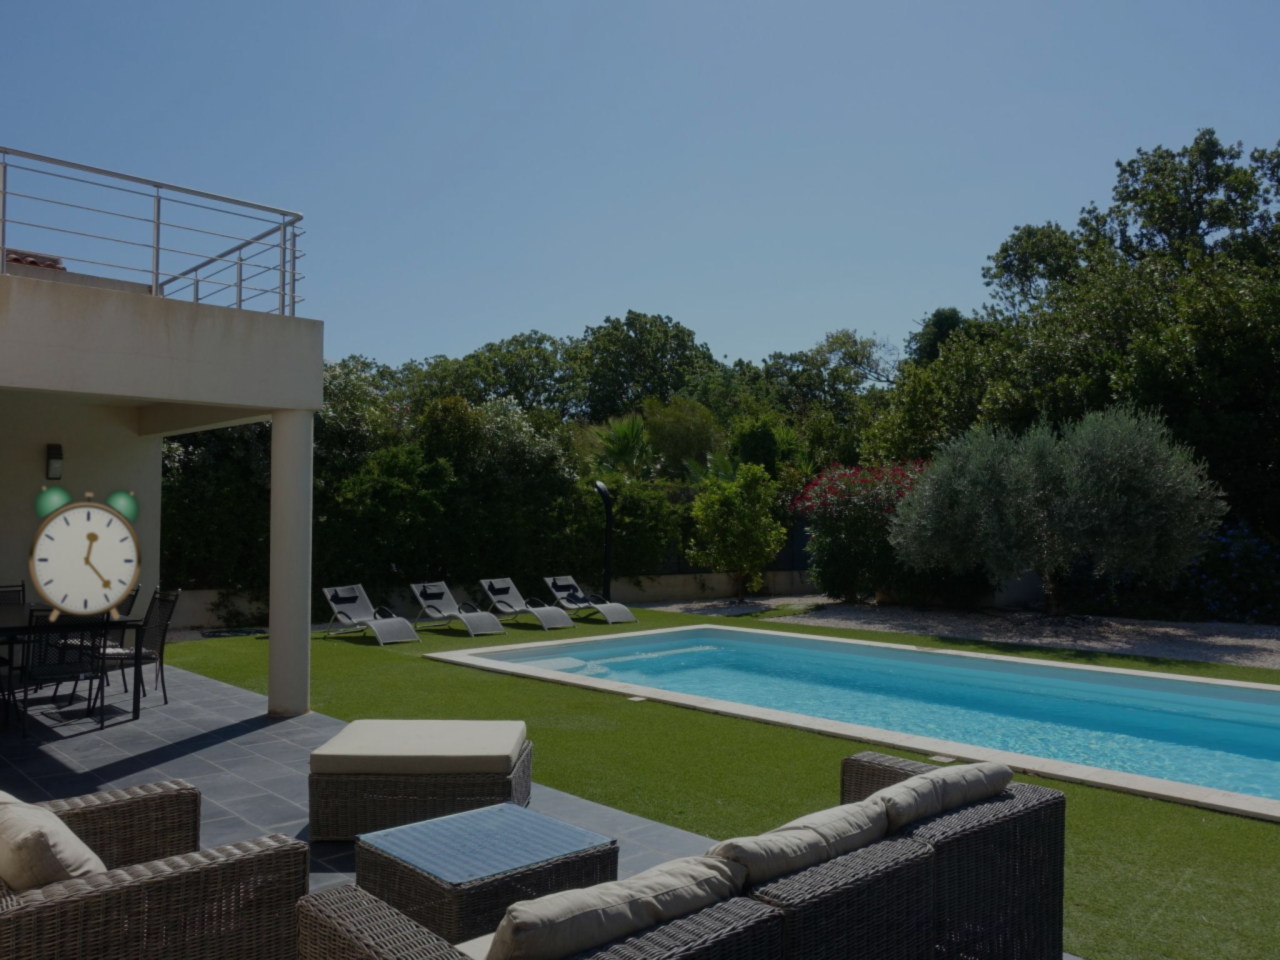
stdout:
12h23
